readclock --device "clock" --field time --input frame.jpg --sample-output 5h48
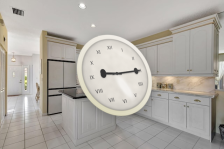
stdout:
9h15
